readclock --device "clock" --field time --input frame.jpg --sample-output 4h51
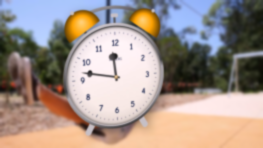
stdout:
11h47
